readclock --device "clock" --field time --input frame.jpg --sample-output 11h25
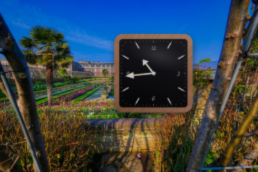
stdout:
10h44
